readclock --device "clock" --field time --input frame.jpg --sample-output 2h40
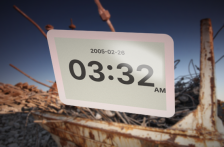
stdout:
3h32
